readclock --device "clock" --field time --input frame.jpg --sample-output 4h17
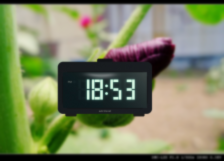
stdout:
18h53
